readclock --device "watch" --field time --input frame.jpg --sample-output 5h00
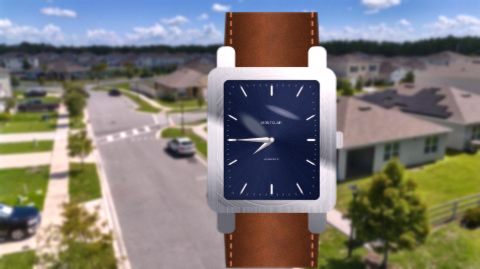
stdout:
7h45
